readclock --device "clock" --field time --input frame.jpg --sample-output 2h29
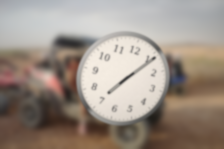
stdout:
7h06
